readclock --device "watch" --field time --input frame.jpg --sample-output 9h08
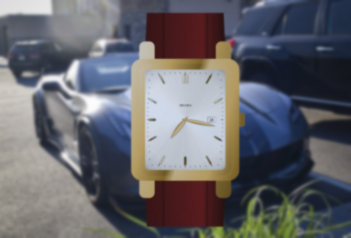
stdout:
7h17
